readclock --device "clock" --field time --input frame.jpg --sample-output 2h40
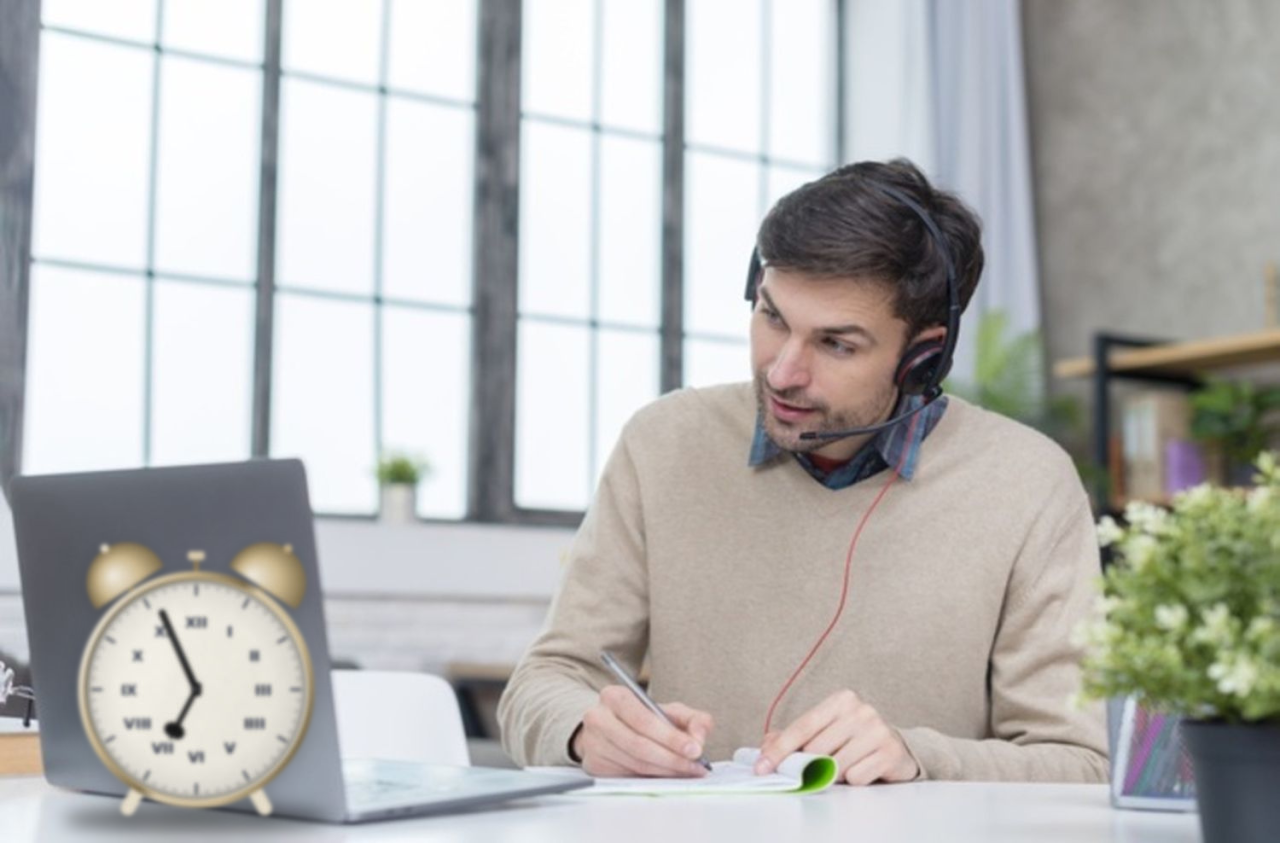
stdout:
6h56
